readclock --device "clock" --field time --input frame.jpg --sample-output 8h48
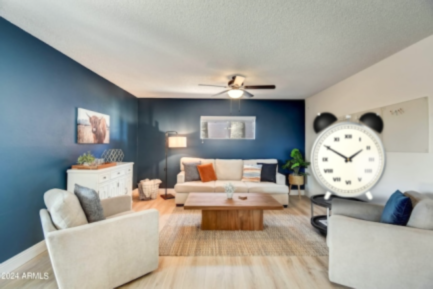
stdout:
1h50
